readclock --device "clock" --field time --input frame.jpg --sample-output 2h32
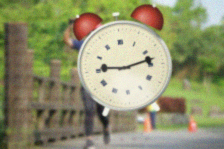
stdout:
9h13
